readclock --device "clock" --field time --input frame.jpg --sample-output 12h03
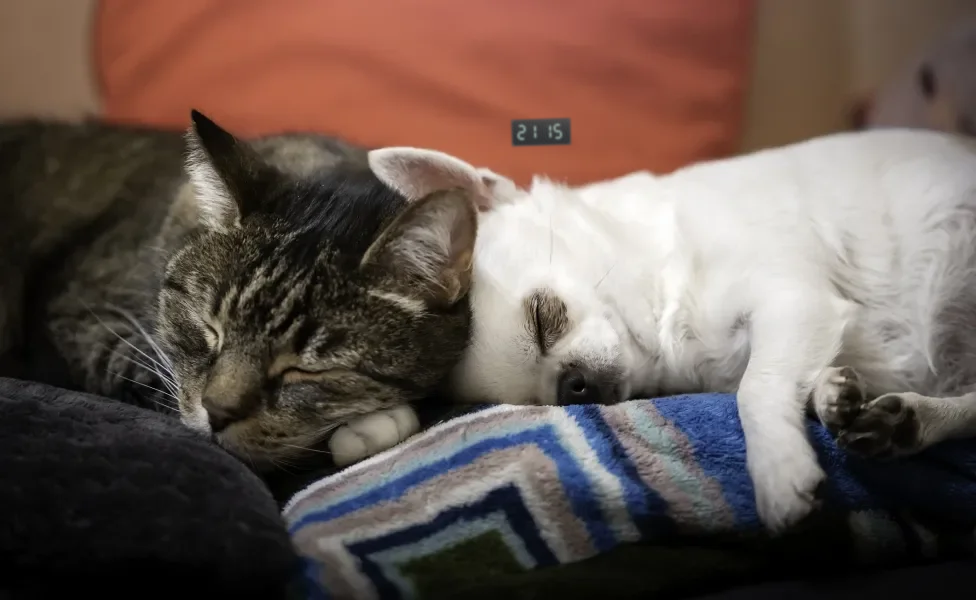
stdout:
21h15
